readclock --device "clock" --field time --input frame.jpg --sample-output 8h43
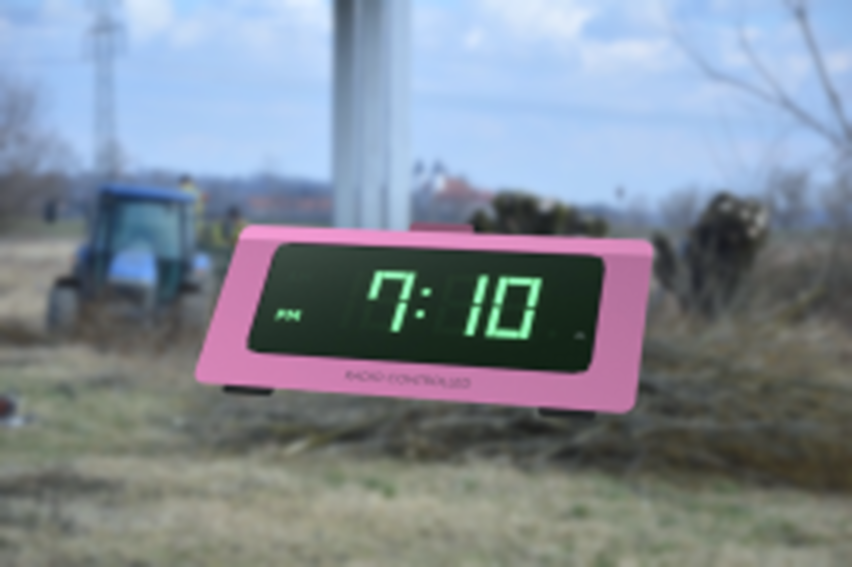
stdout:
7h10
